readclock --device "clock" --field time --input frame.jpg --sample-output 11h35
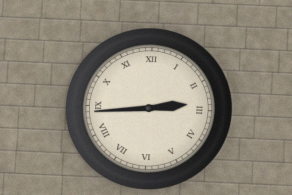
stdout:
2h44
